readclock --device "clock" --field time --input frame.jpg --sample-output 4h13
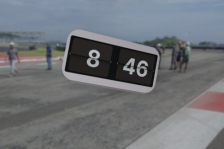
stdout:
8h46
